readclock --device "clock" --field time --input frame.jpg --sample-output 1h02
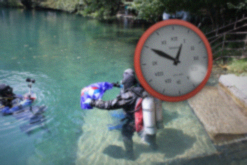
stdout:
12h50
